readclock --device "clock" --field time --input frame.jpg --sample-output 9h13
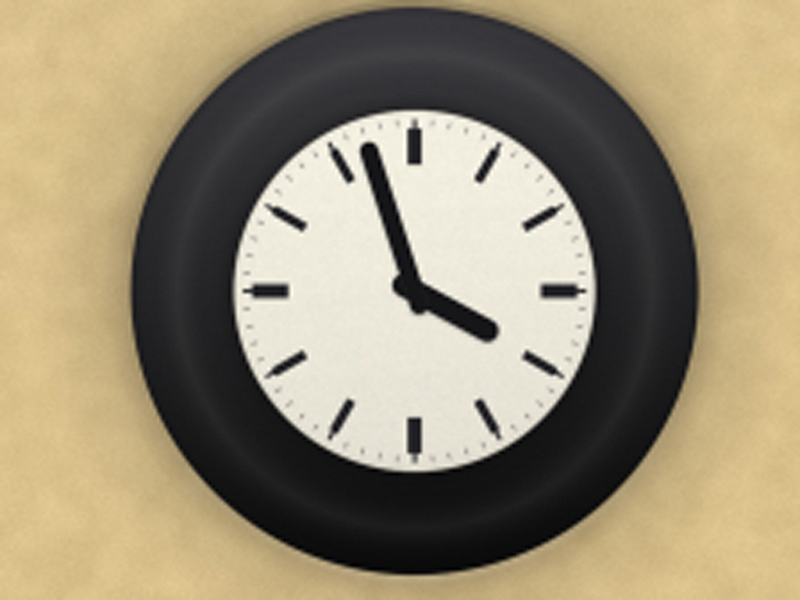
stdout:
3h57
